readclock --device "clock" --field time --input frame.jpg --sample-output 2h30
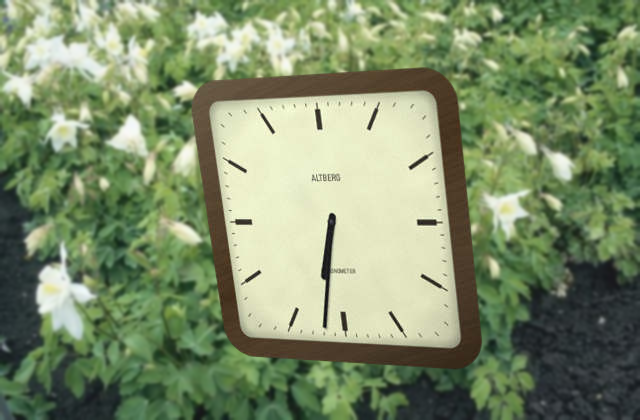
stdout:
6h32
